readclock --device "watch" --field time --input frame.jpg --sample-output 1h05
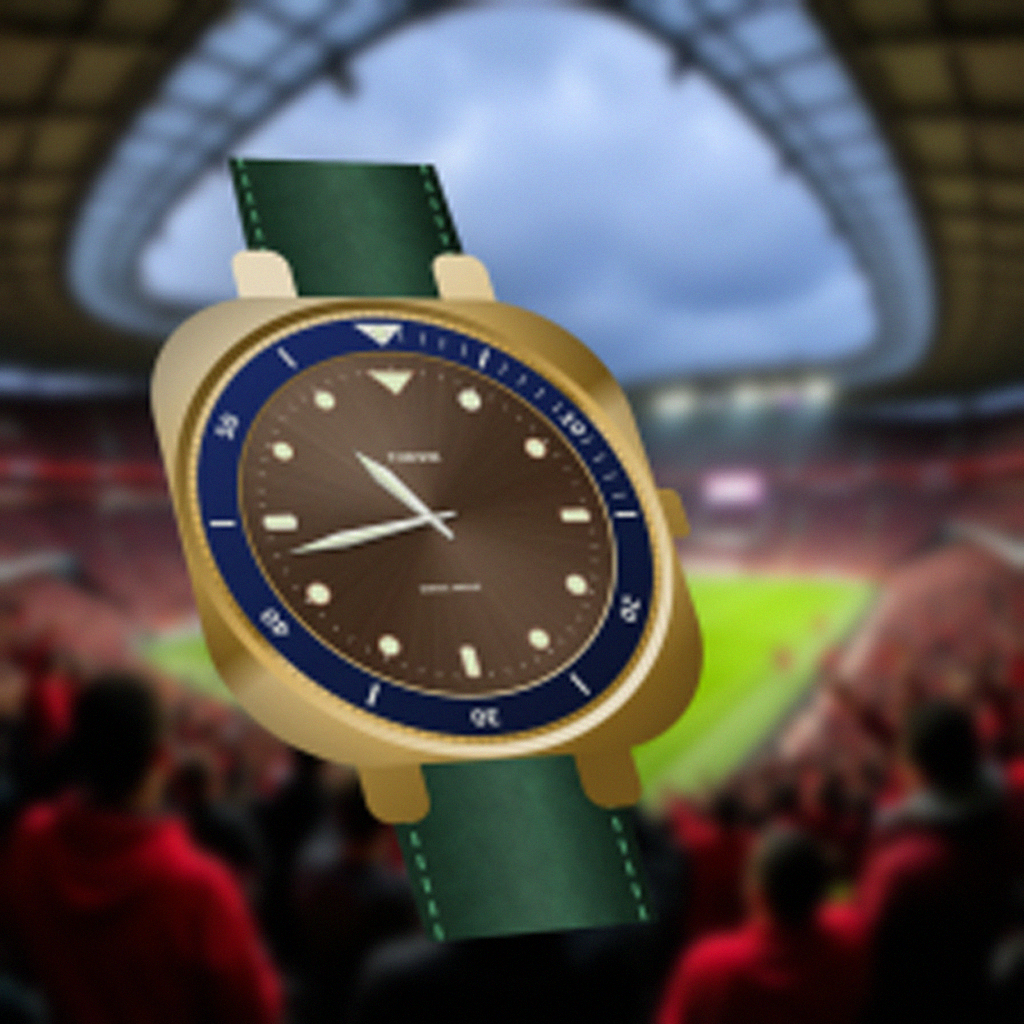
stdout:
10h43
